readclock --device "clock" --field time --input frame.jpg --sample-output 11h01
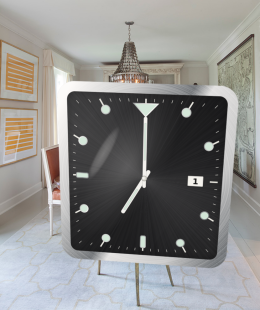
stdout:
7h00
